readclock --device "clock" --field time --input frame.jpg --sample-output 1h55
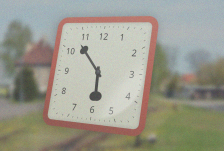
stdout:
5h53
